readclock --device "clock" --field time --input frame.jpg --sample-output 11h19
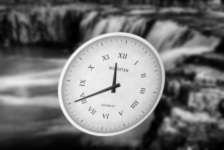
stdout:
11h40
